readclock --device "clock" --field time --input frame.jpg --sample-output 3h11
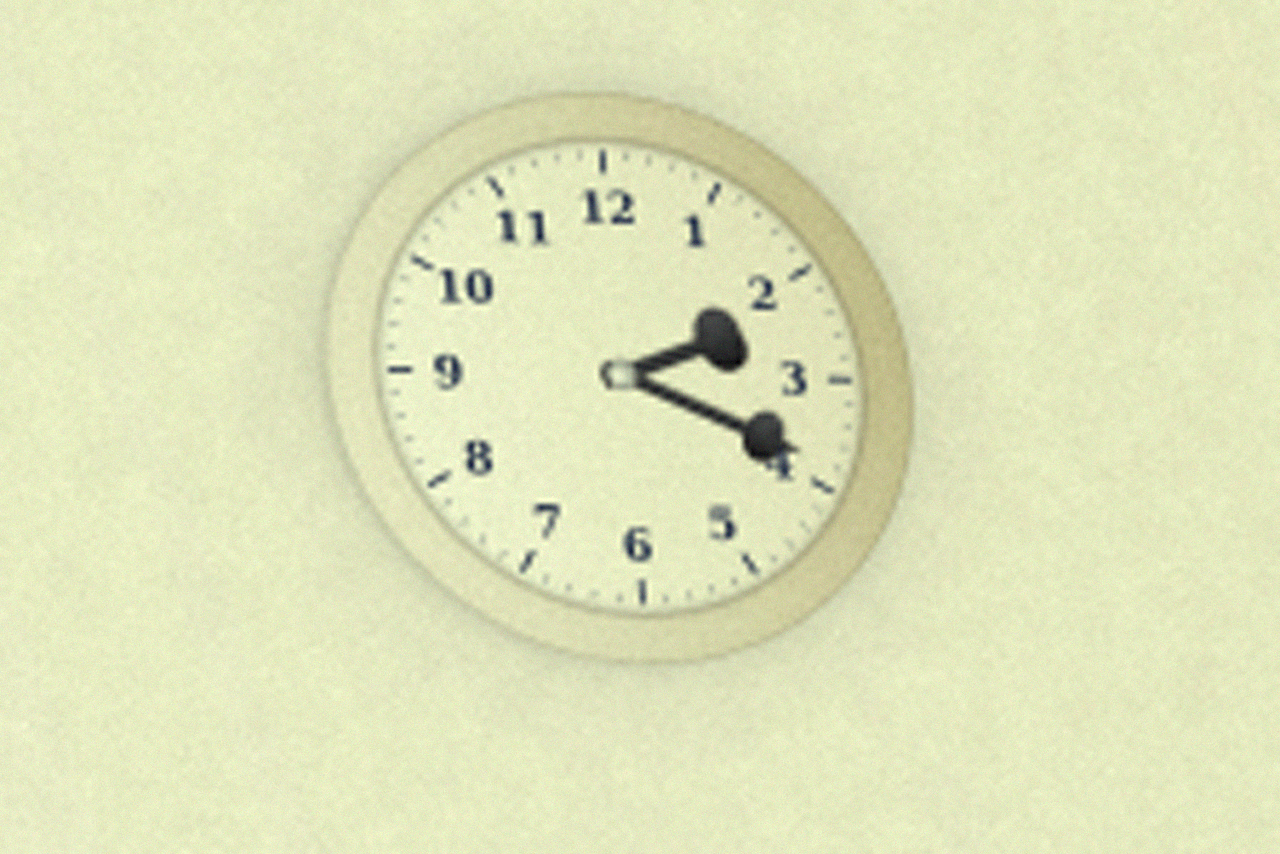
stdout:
2h19
